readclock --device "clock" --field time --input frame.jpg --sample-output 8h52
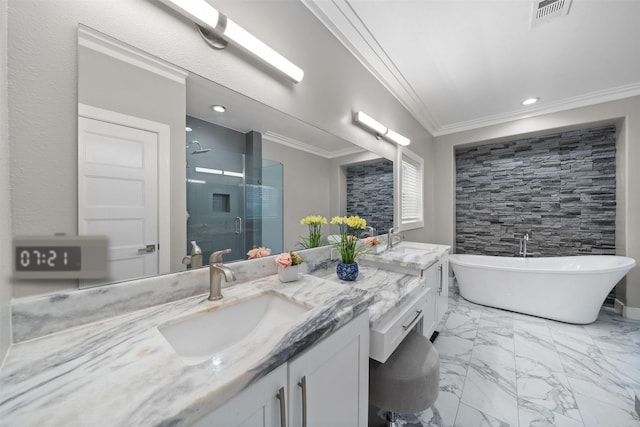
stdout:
7h21
